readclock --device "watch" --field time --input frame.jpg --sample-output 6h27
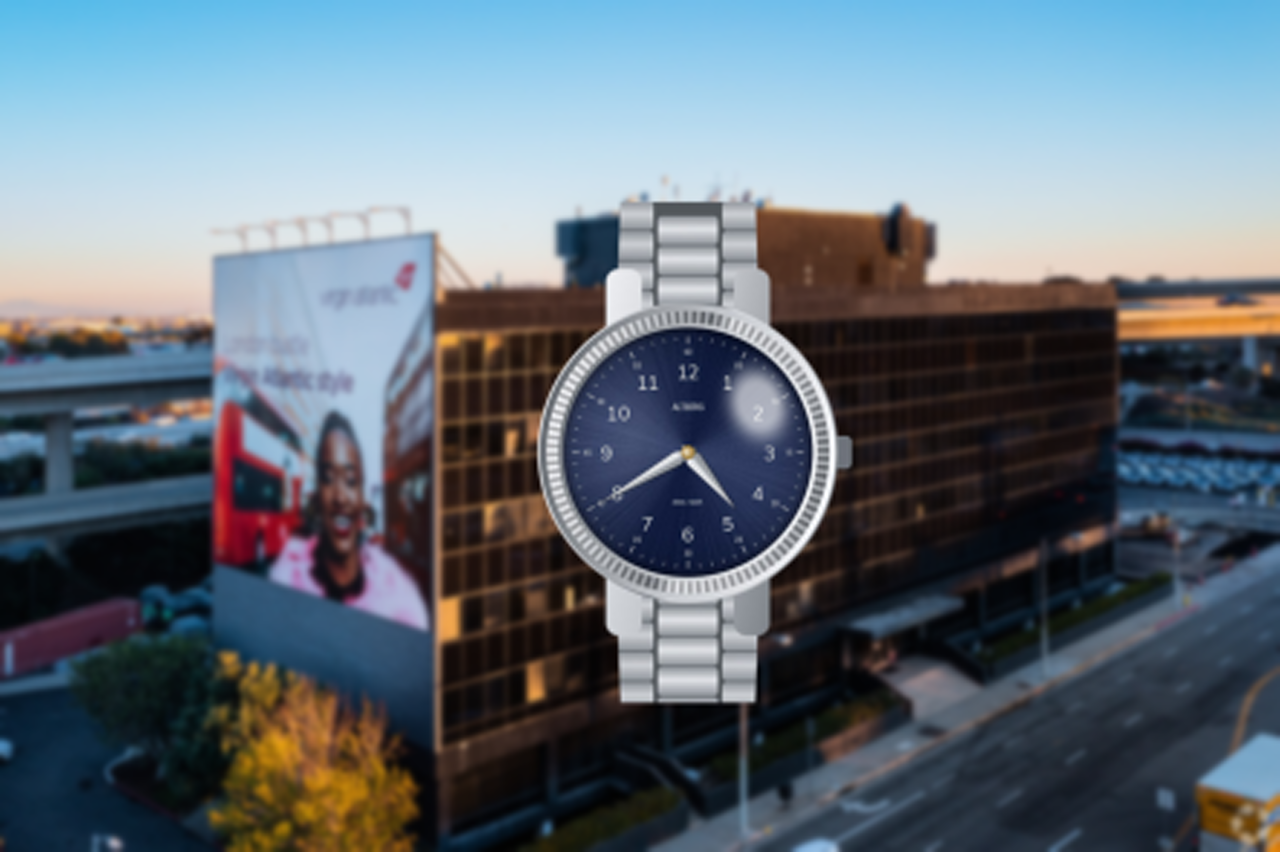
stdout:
4h40
